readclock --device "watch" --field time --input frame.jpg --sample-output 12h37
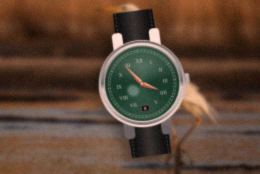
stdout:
3h54
